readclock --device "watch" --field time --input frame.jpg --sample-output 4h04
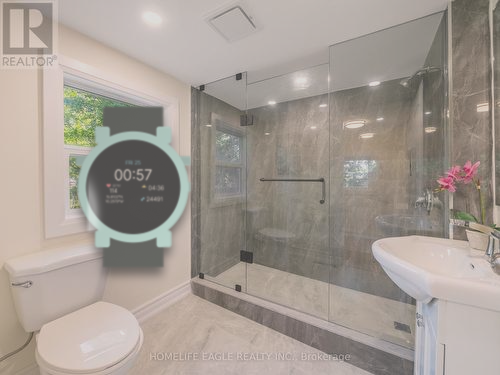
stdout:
0h57
